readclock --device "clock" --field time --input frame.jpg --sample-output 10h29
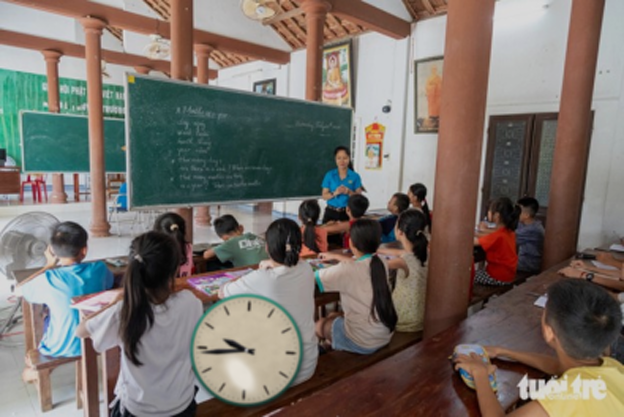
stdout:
9h44
